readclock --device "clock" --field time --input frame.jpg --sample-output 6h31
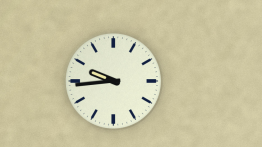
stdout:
9h44
